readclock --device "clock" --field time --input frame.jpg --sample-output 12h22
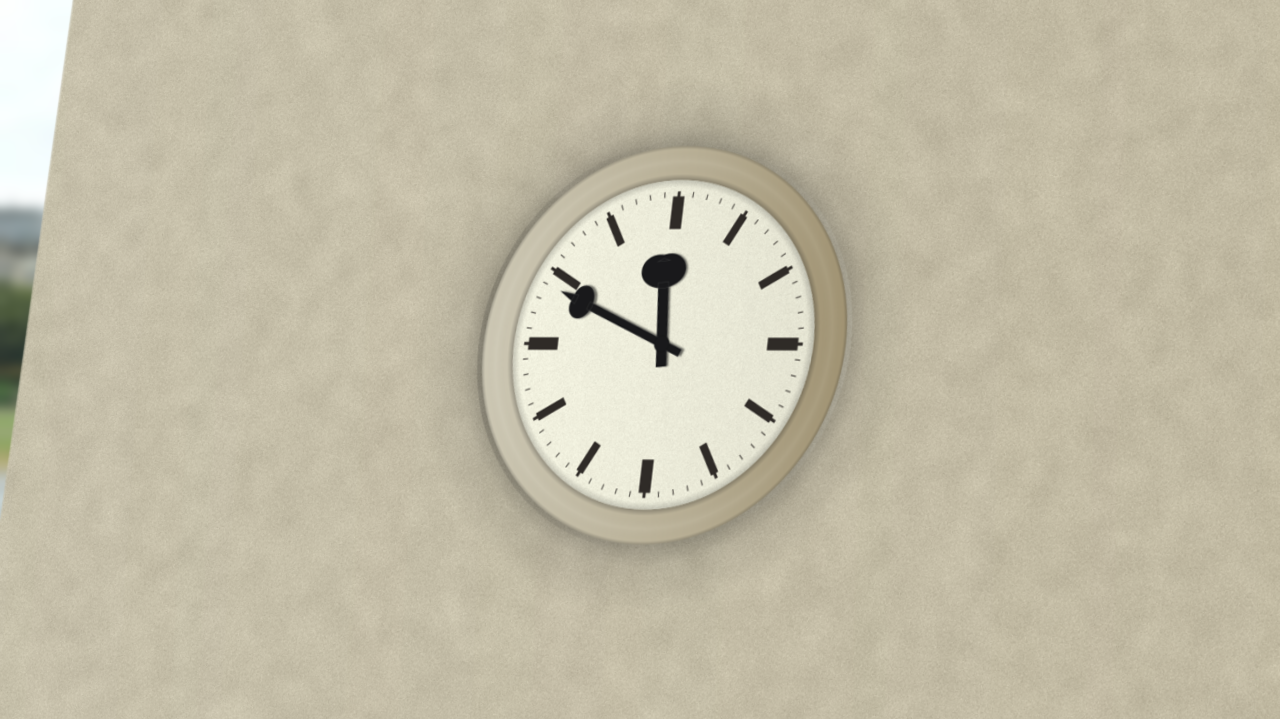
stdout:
11h49
